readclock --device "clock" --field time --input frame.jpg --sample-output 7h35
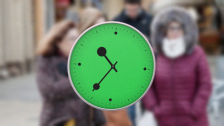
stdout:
10h36
